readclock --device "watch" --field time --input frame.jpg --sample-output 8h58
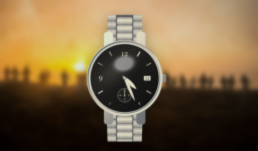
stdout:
4h26
